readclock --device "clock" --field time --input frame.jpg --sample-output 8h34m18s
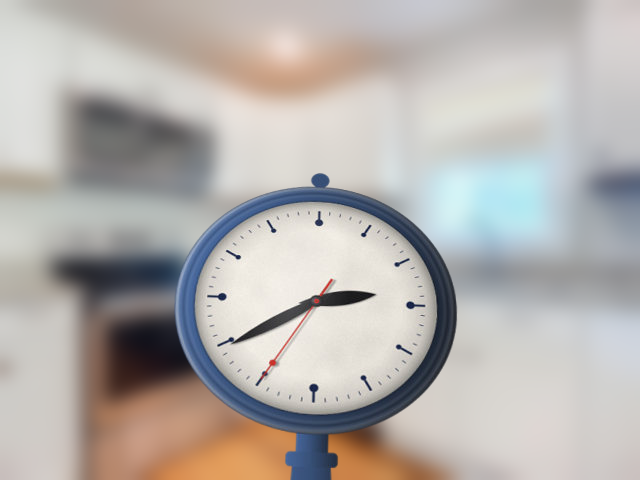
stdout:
2h39m35s
